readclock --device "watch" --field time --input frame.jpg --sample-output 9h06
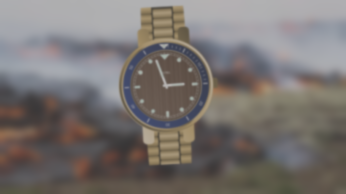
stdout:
2h57
